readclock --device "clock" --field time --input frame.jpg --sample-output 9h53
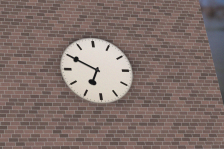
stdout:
6h50
